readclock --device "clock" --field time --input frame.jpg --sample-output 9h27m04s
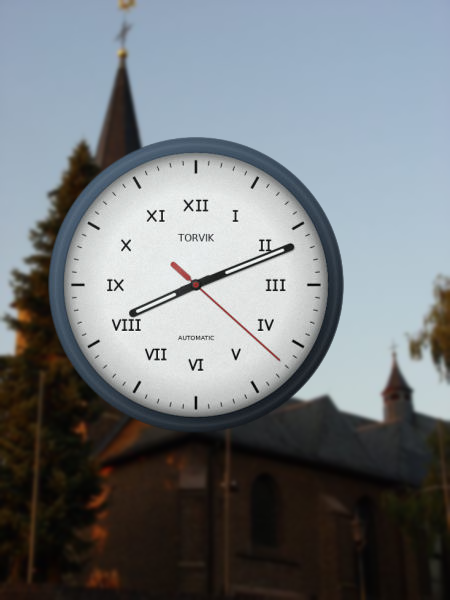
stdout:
8h11m22s
